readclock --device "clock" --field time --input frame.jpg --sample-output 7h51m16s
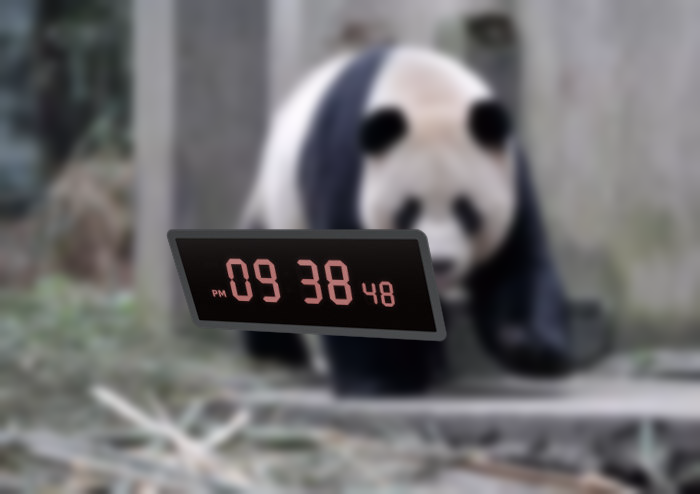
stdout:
9h38m48s
